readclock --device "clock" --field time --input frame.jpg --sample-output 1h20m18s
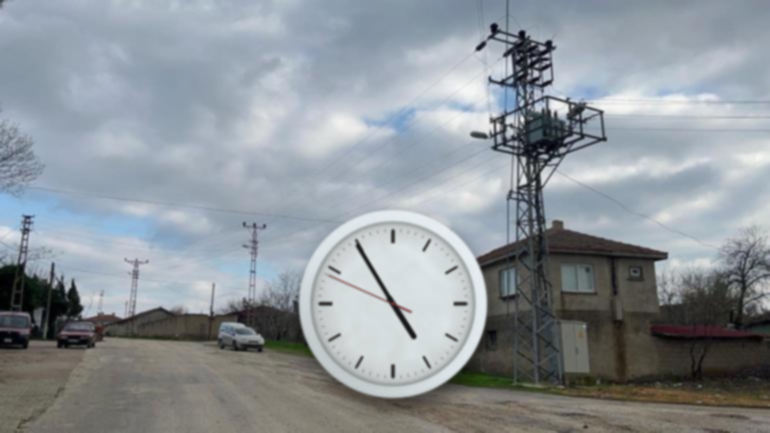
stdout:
4h54m49s
